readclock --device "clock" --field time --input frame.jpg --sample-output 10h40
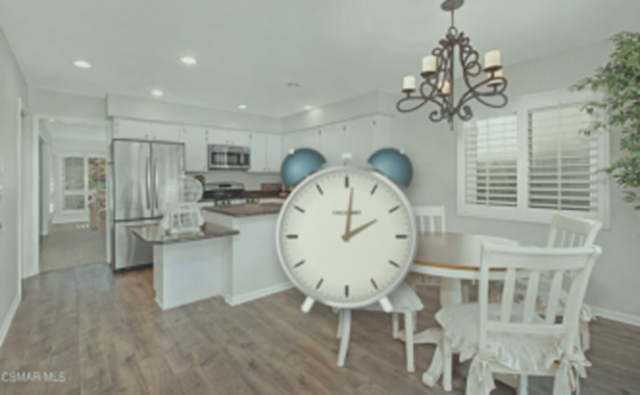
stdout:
2h01
